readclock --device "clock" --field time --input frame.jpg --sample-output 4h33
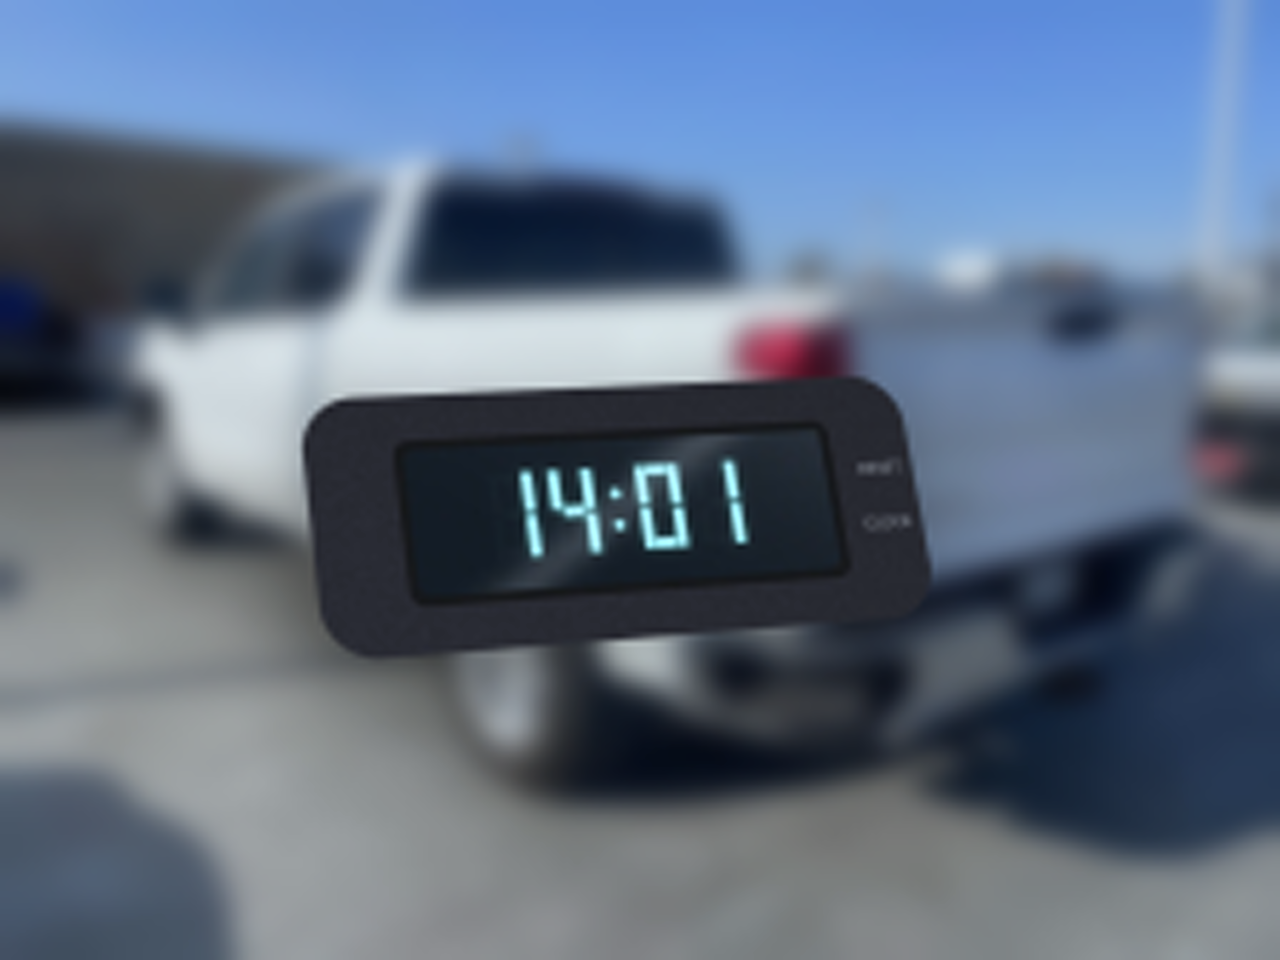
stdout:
14h01
